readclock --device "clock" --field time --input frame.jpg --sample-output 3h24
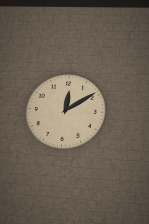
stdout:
12h09
